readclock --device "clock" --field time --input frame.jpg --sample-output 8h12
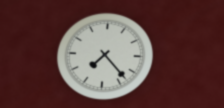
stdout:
7h23
